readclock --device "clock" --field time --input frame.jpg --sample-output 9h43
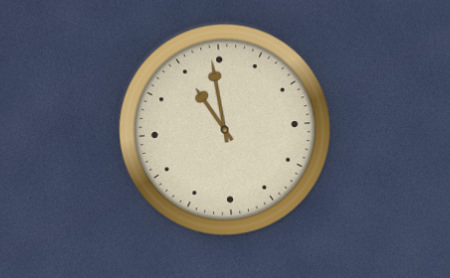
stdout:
10h59
